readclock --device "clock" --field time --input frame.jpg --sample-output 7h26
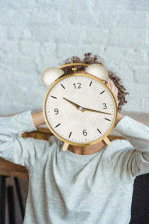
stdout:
10h18
